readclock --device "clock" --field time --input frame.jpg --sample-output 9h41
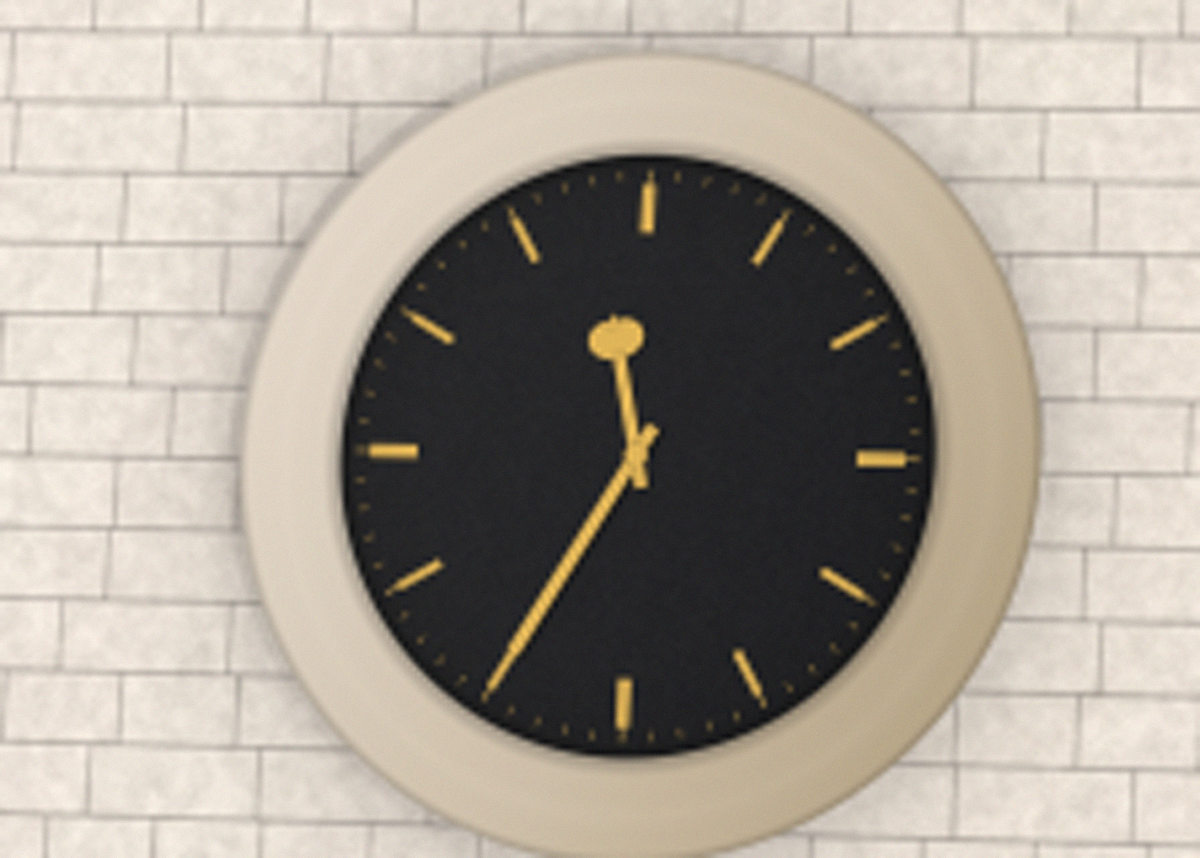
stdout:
11h35
